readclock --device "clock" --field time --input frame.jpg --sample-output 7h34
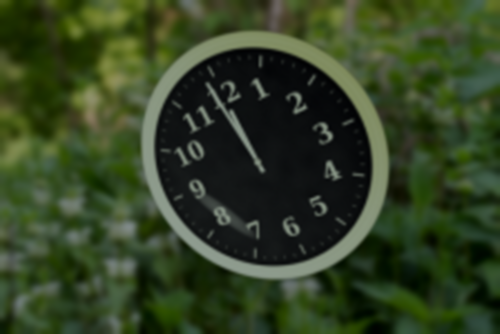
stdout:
11h59
